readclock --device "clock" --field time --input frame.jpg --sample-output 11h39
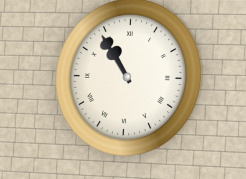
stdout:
10h54
